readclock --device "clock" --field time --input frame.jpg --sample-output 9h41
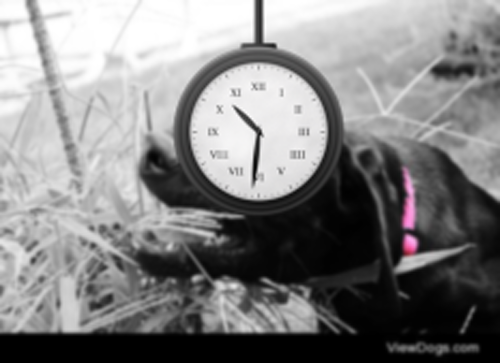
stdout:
10h31
